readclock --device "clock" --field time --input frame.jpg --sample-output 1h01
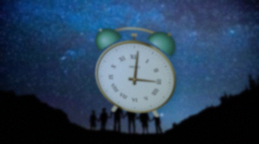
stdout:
3h01
